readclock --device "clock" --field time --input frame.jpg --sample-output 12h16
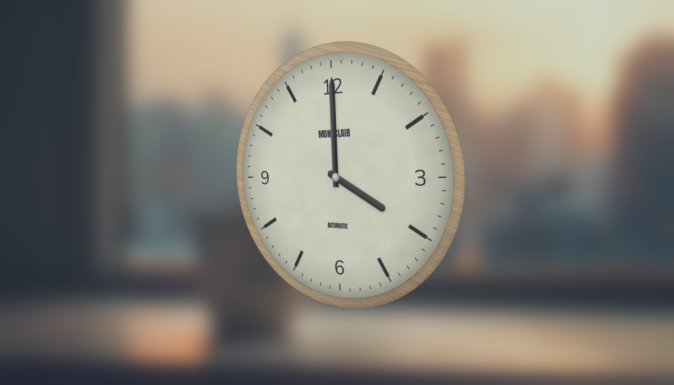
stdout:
4h00
